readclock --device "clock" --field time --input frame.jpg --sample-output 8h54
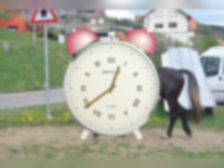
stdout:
12h39
